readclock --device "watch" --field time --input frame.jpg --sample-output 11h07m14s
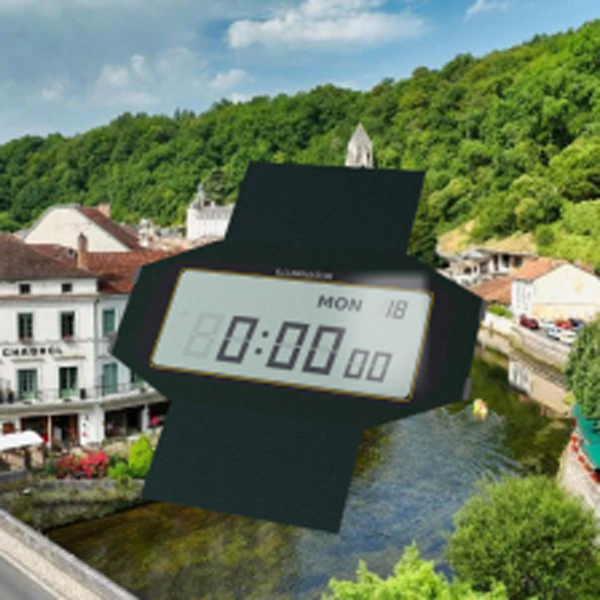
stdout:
0h00m00s
